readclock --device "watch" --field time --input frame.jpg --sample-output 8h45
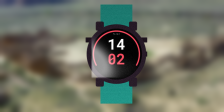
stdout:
14h02
